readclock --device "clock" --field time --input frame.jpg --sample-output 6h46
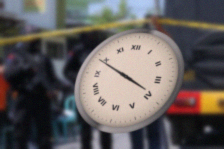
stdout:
3h49
